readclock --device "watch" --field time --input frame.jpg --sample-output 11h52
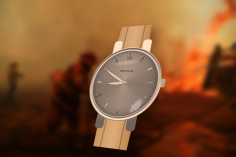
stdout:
8h50
